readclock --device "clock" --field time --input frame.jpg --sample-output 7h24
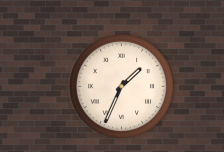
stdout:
1h34
